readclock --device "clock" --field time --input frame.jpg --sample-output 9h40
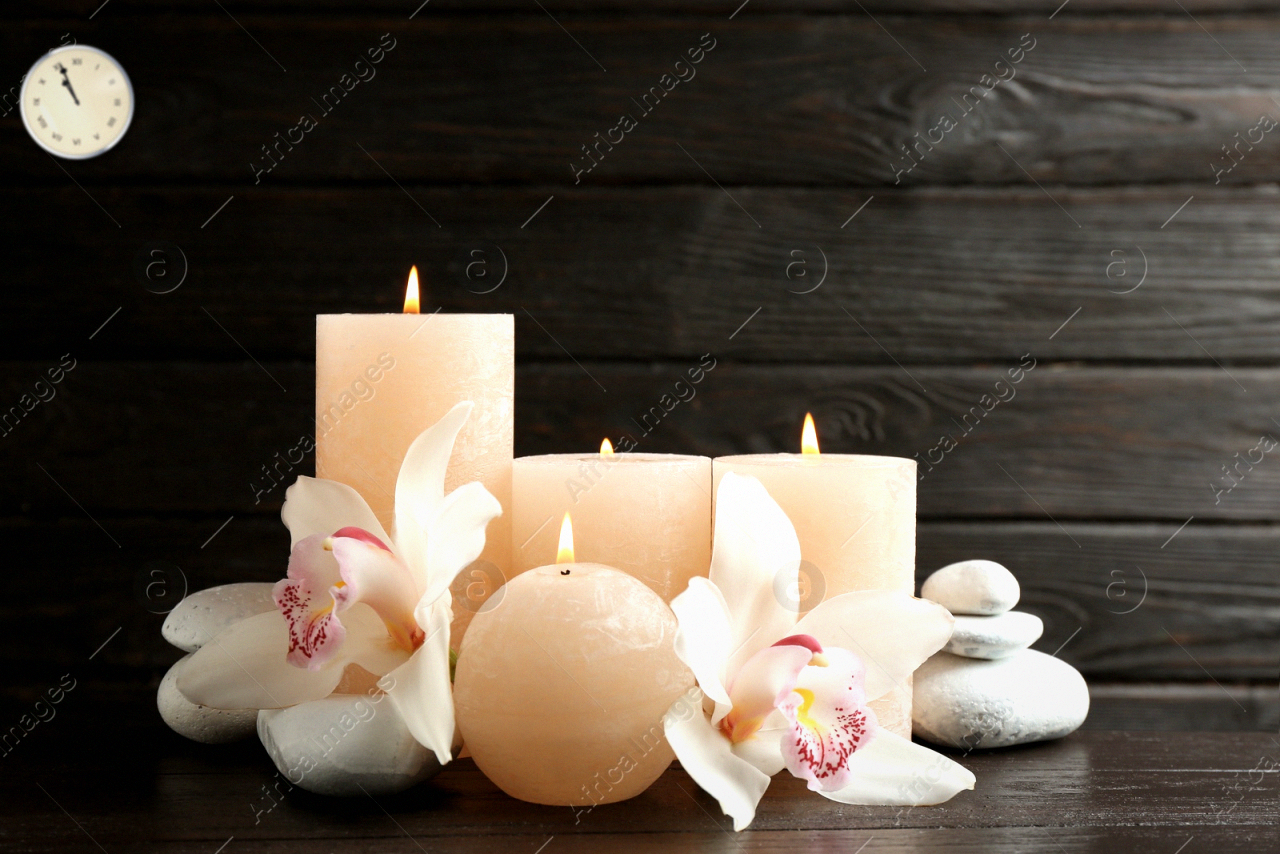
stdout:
10h56
